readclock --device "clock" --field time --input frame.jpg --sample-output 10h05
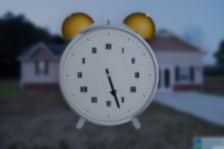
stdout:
5h27
